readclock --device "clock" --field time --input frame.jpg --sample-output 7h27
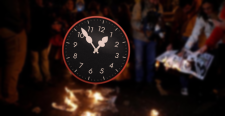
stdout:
12h52
